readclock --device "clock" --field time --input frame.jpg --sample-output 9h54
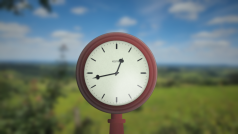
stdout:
12h43
